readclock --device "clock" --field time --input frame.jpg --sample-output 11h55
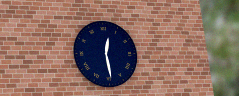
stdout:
12h29
